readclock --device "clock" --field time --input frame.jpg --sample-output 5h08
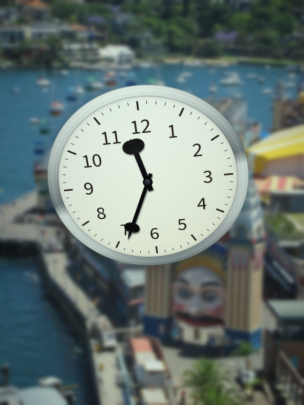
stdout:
11h34
